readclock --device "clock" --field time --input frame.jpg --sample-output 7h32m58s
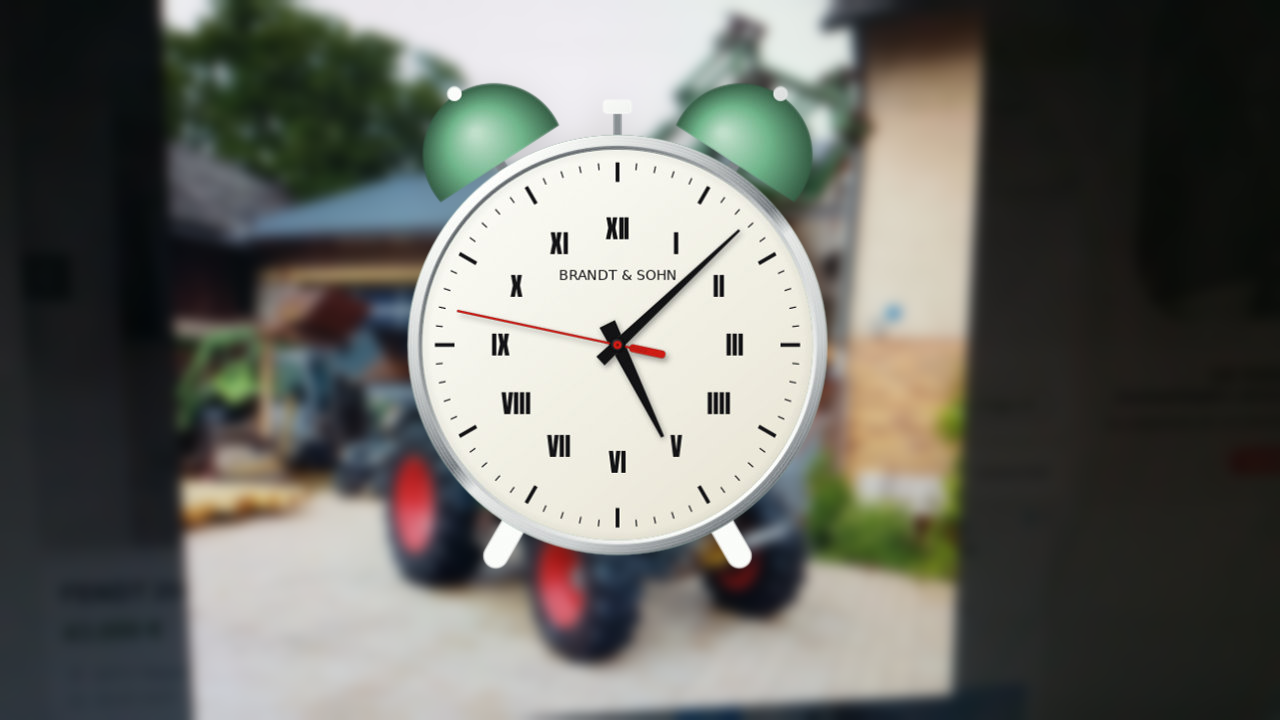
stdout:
5h07m47s
